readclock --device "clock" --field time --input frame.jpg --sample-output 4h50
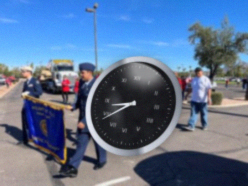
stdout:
8h39
